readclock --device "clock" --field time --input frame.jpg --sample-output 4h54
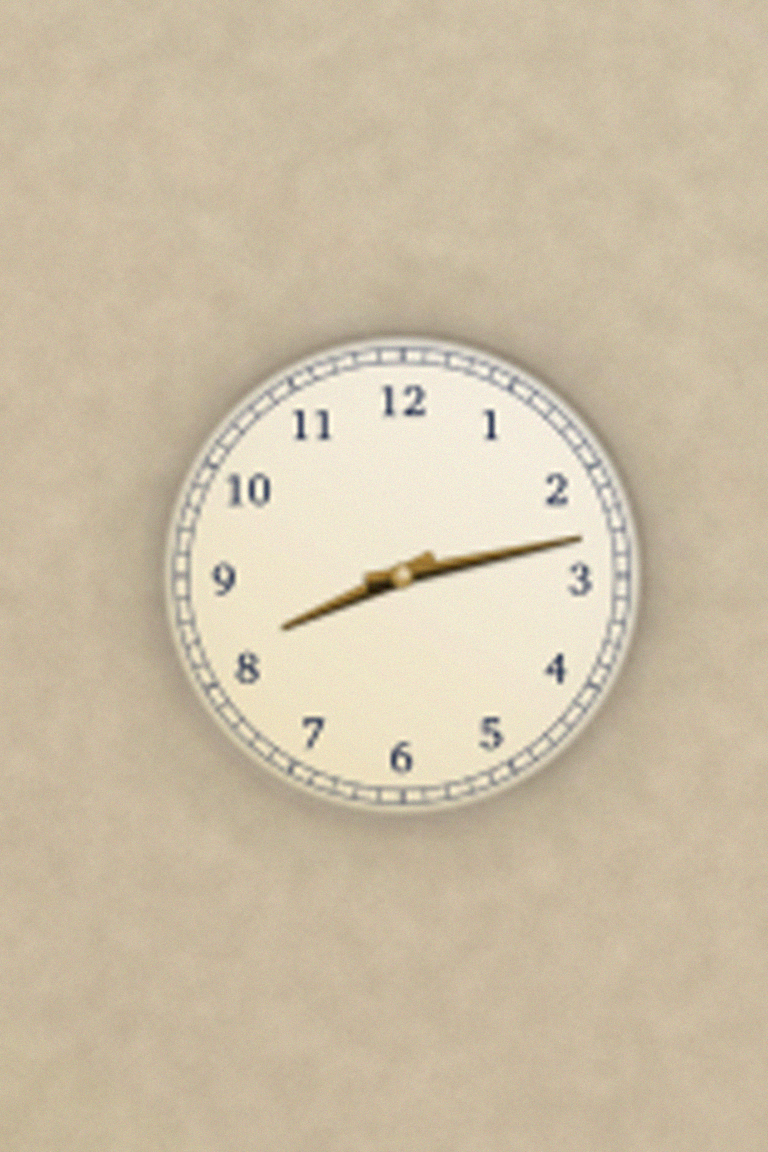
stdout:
8h13
